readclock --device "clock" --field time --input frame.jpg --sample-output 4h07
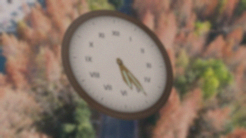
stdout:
5h24
